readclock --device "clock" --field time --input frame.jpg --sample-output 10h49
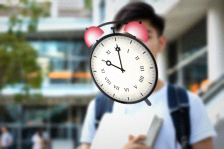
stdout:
10h00
